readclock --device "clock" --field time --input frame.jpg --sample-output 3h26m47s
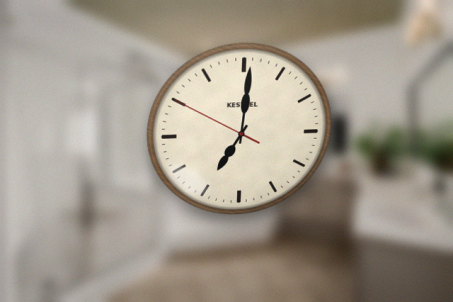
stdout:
7h00m50s
